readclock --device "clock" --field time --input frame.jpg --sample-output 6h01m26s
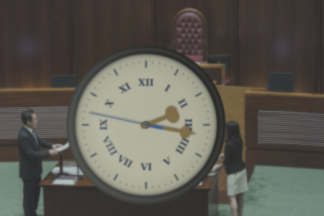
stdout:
2h16m47s
